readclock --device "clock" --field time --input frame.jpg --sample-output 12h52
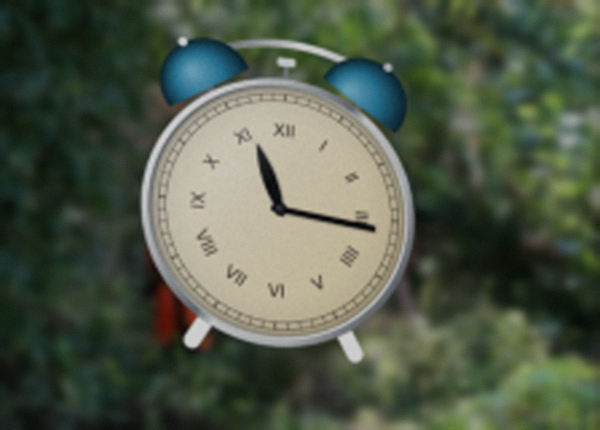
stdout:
11h16
